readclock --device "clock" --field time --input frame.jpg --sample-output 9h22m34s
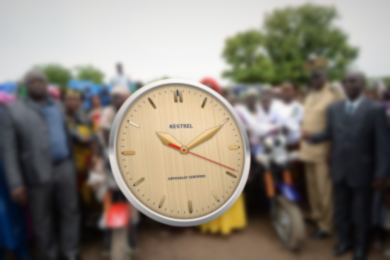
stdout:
10h10m19s
